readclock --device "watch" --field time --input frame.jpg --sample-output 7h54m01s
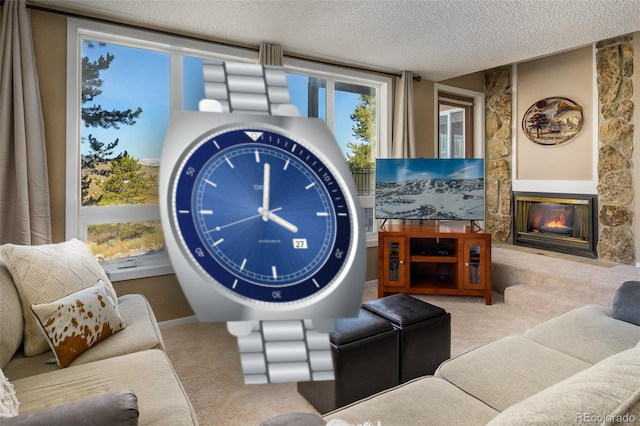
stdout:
4h01m42s
